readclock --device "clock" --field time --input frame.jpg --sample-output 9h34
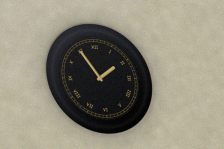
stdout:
1h55
